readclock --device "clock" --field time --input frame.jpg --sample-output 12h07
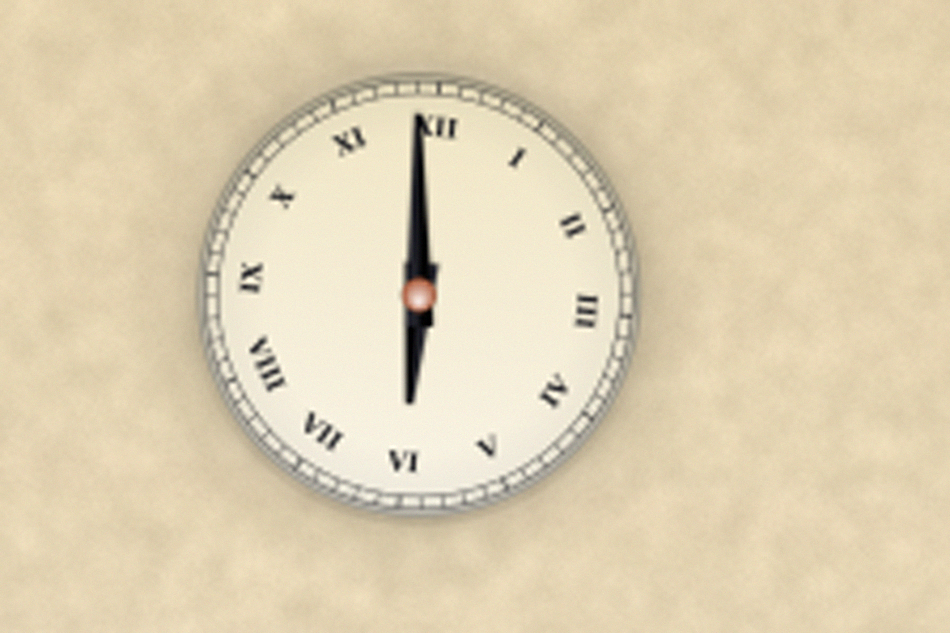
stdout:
5h59
